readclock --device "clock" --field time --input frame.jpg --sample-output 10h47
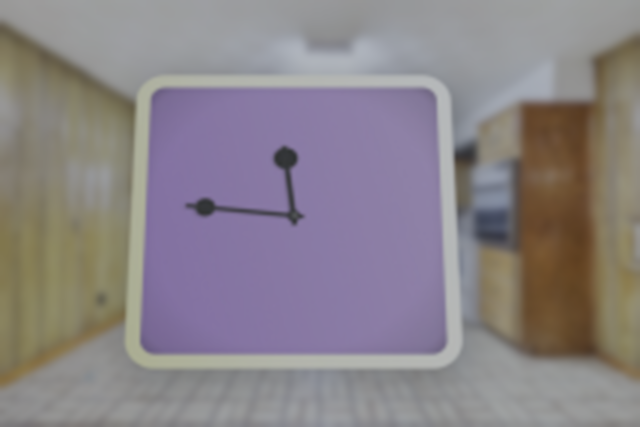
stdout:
11h46
